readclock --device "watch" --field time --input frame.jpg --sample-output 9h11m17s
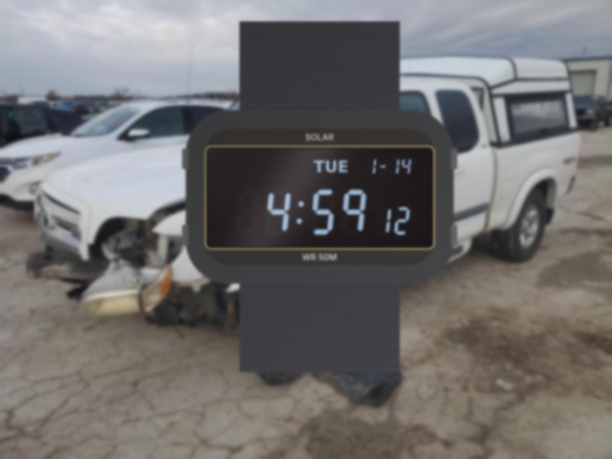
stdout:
4h59m12s
